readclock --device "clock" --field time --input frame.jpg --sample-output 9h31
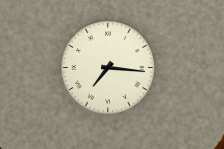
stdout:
7h16
